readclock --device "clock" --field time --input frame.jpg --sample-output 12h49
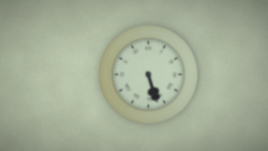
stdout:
5h27
